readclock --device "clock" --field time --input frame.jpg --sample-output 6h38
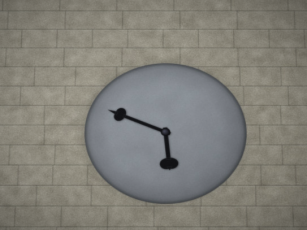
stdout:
5h49
